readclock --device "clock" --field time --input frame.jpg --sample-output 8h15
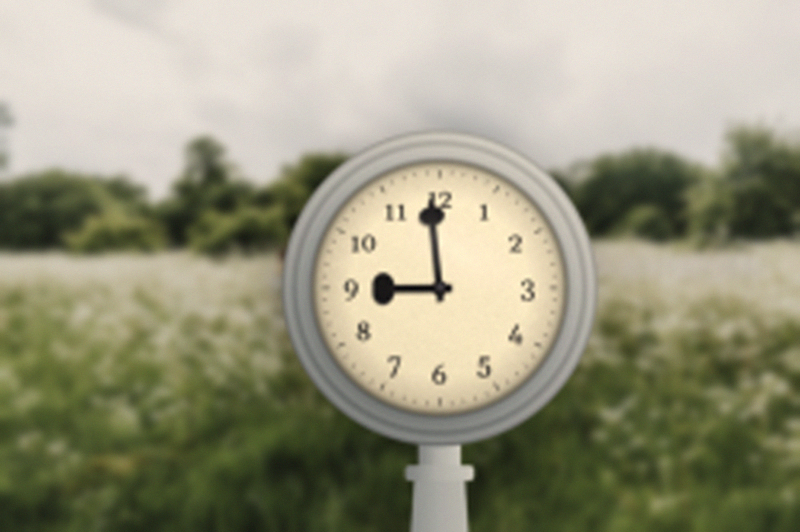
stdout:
8h59
